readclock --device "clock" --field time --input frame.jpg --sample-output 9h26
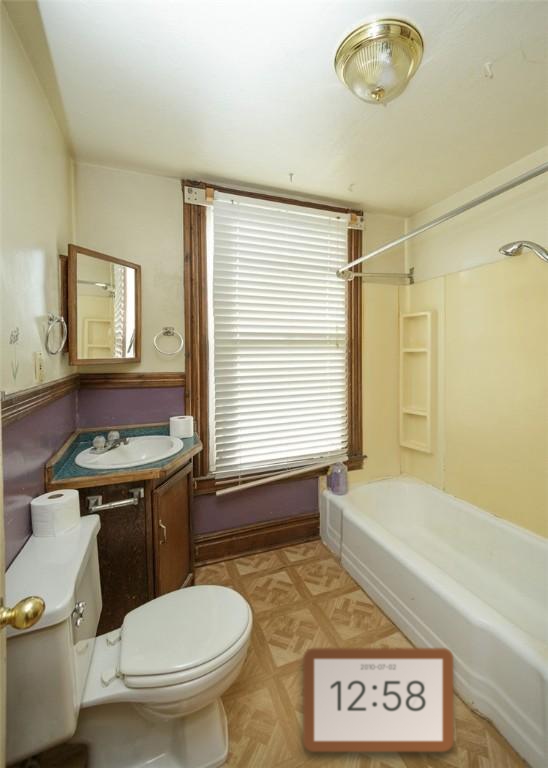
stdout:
12h58
